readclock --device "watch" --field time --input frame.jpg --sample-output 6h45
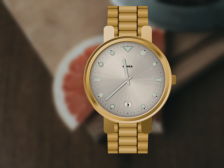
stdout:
11h38
